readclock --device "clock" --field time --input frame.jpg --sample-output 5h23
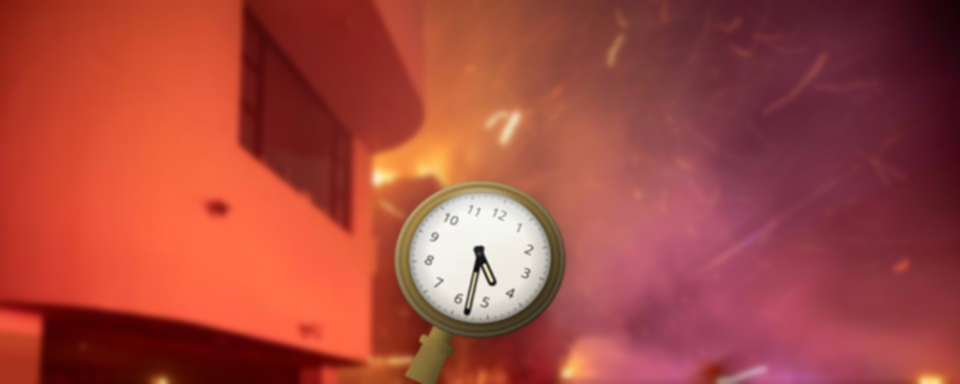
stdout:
4h28
